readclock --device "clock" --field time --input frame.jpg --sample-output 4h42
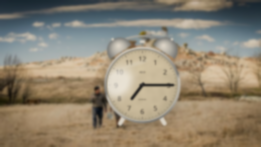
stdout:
7h15
